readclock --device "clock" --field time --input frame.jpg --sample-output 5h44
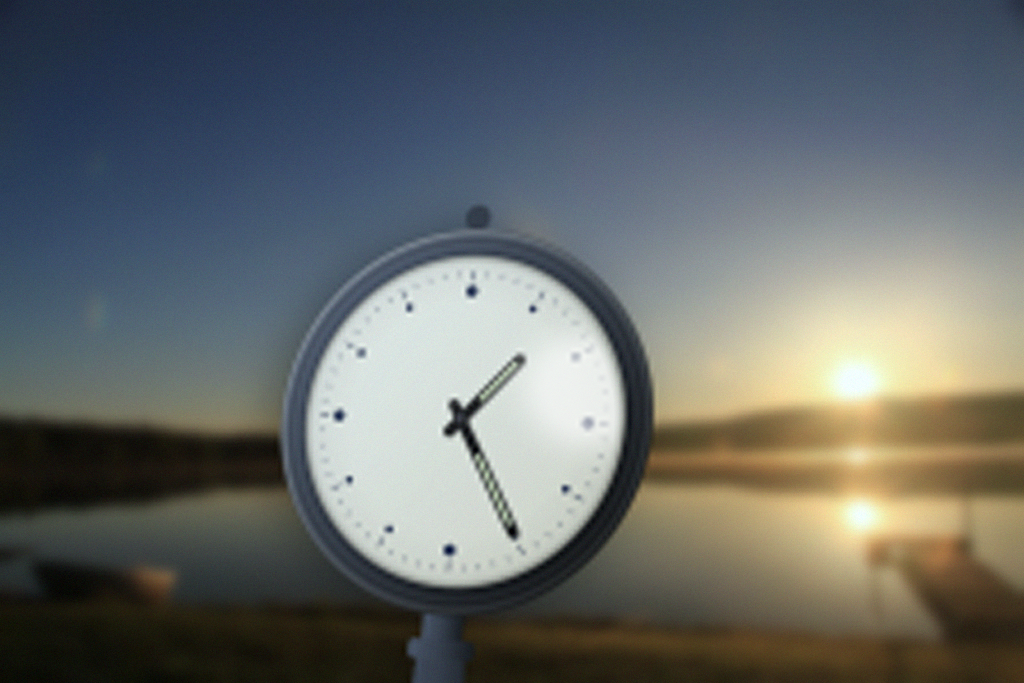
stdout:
1h25
